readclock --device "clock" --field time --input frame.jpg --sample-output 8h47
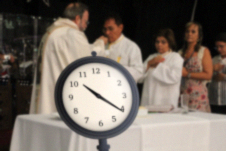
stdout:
10h21
